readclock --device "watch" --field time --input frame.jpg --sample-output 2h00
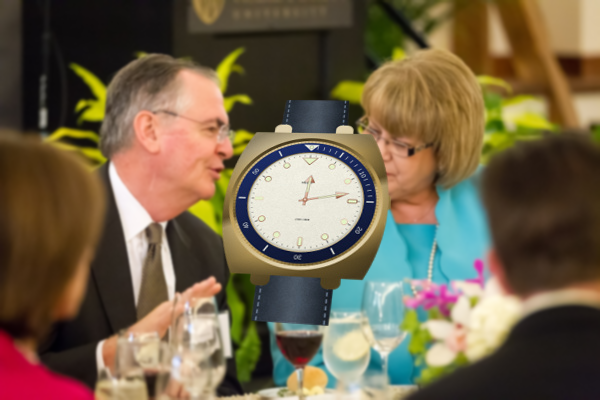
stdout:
12h13
